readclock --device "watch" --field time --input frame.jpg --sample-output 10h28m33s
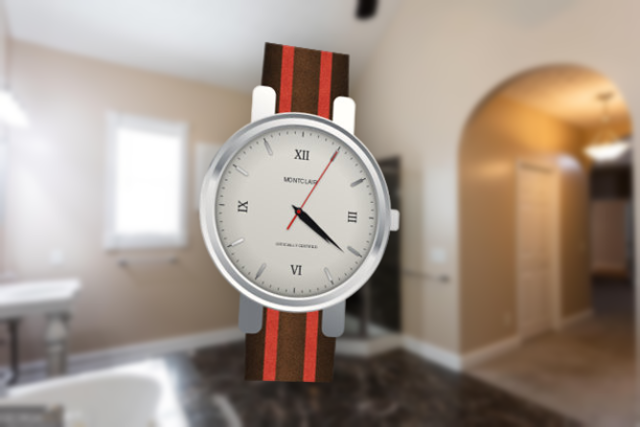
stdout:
4h21m05s
